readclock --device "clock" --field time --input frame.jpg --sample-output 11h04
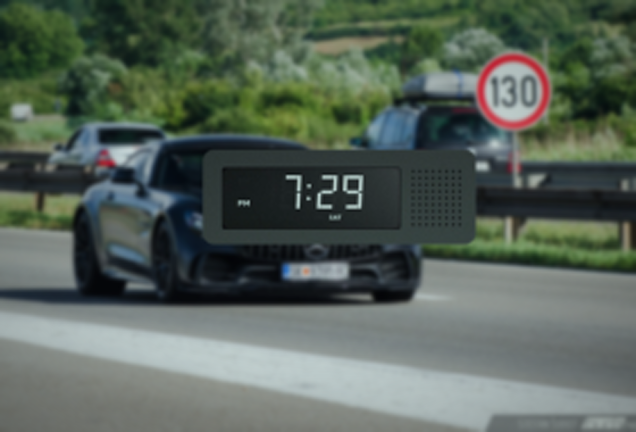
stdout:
7h29
